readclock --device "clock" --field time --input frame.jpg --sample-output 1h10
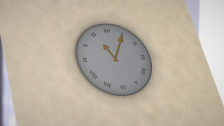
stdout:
11h05
